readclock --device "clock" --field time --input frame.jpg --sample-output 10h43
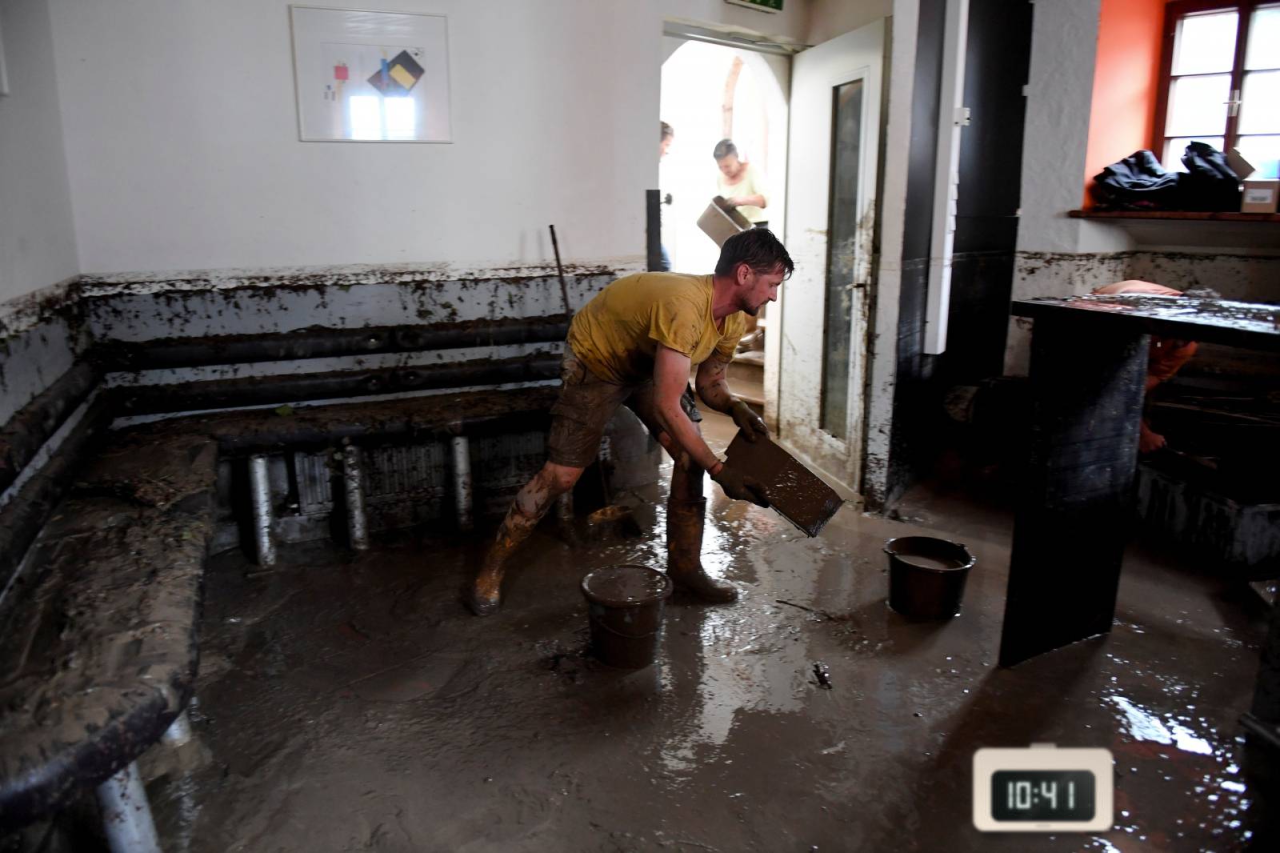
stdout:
10h41
